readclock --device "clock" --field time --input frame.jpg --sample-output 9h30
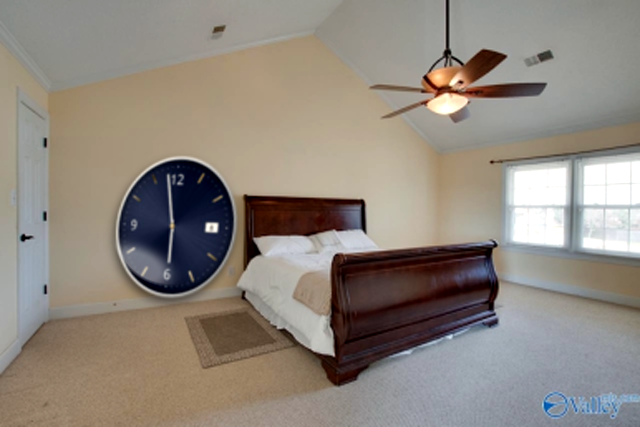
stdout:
5h58
